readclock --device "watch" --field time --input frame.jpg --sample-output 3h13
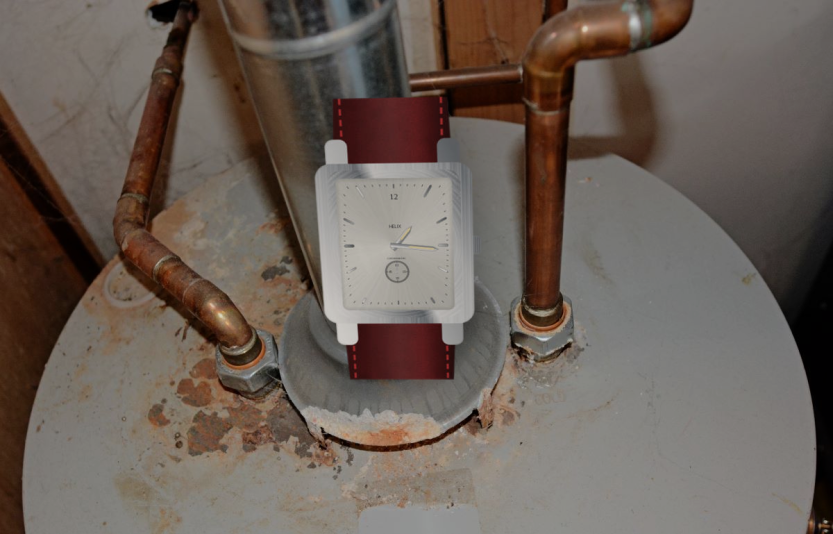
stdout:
1h16
